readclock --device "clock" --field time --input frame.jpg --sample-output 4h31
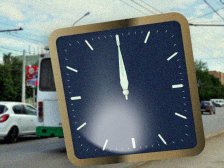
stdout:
12h00
